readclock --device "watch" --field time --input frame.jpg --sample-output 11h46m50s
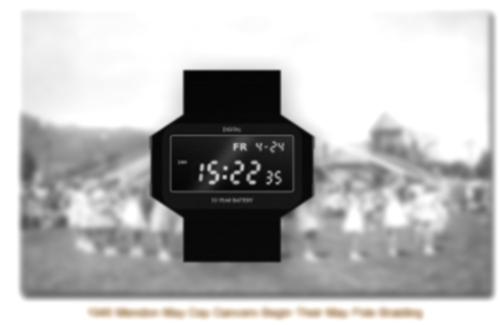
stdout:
15h22m35s
